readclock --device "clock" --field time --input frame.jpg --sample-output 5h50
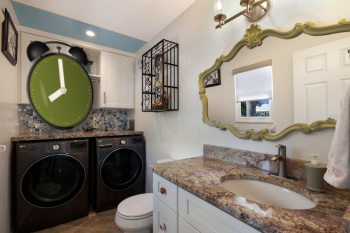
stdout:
8h00
